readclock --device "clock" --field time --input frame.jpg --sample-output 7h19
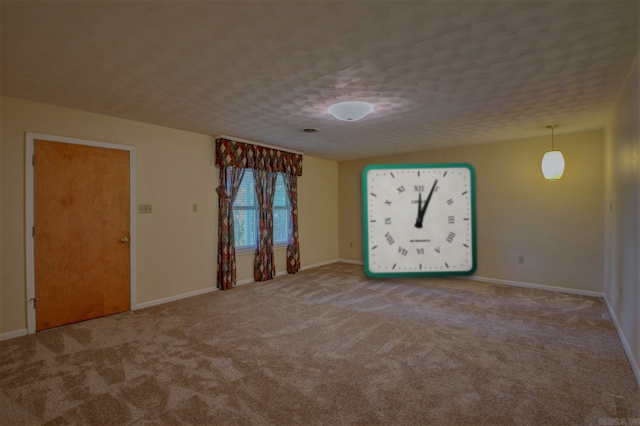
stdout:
12h04
